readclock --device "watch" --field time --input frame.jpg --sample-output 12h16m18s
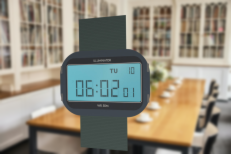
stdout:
6h02m01s
